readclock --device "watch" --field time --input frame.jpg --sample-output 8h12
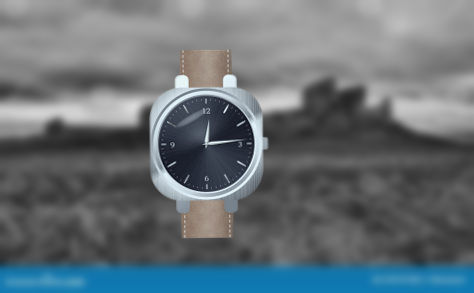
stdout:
12h14
